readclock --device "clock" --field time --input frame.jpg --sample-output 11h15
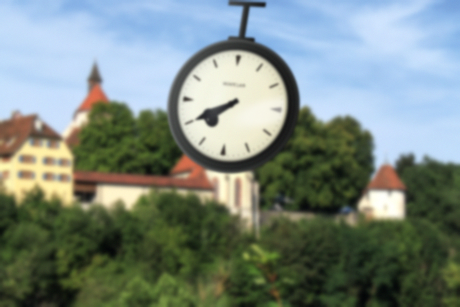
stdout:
7h40
